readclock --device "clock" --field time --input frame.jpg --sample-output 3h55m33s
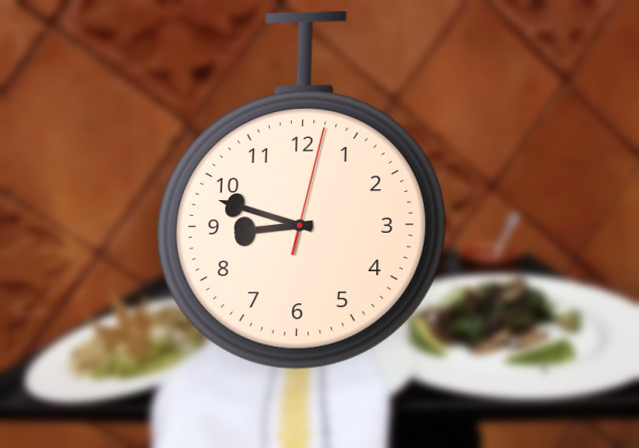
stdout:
8h48m02s
